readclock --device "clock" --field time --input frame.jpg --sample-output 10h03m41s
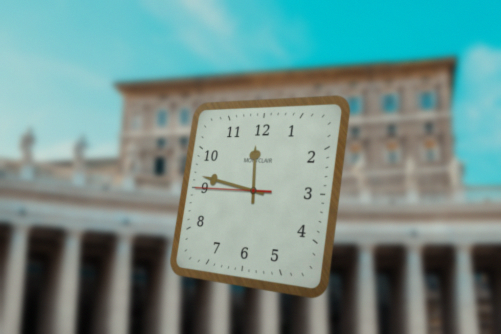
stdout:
11h46m45s
